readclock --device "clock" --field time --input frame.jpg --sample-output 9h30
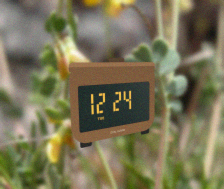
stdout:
12h24
